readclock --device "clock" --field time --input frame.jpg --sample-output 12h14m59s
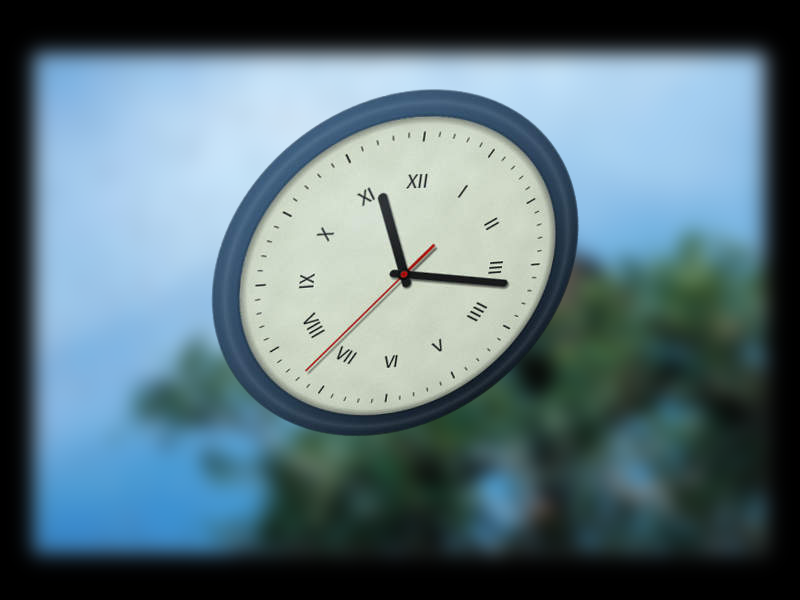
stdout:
11h16m37s
